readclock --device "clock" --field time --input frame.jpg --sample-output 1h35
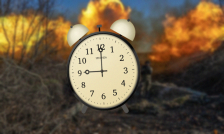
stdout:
9h00
